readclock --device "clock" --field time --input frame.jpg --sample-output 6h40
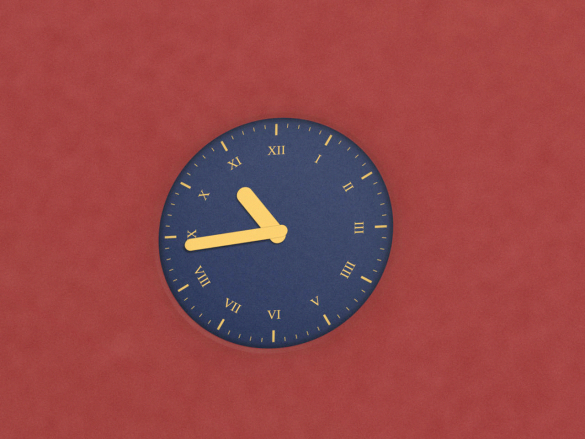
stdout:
10h44
